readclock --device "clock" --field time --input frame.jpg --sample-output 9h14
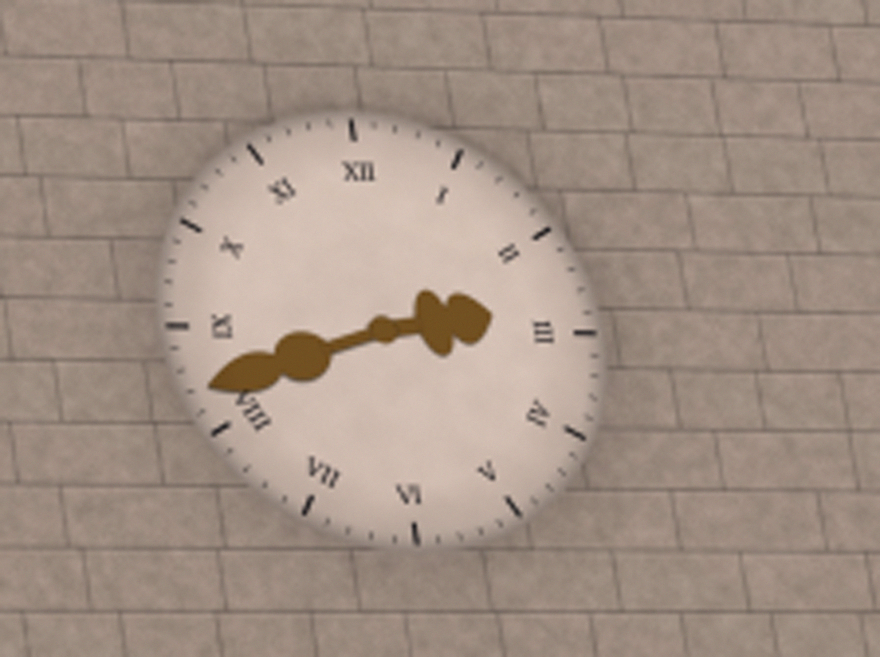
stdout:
2h42
